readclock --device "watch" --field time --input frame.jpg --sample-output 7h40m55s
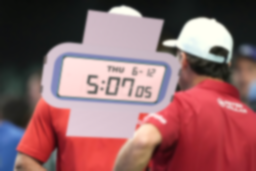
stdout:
5h07m05s
